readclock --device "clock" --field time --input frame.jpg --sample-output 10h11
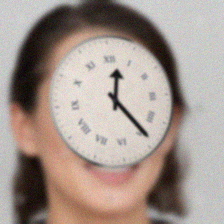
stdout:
12h24
